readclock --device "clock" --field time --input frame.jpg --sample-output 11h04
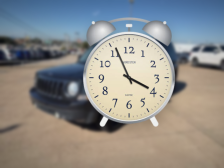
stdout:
3h56
